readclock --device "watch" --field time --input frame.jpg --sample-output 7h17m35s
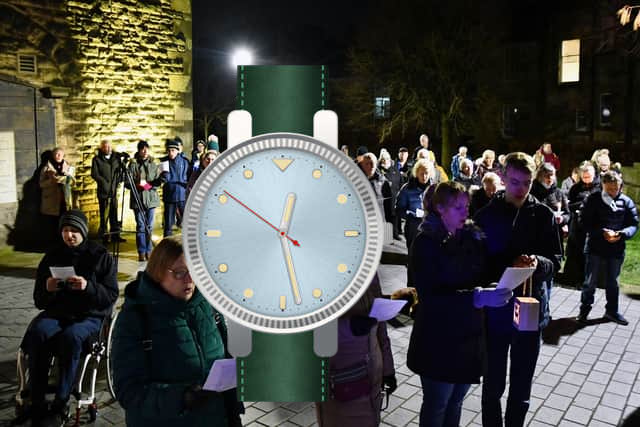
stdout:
12h27m51s
